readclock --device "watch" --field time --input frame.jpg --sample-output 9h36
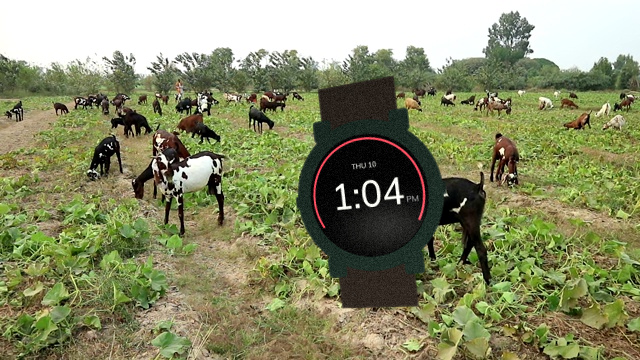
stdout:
1h04
